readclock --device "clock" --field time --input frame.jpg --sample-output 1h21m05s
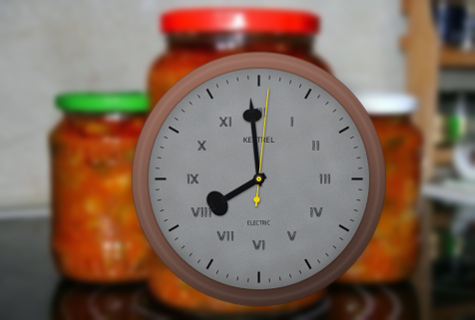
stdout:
7h59m01s
